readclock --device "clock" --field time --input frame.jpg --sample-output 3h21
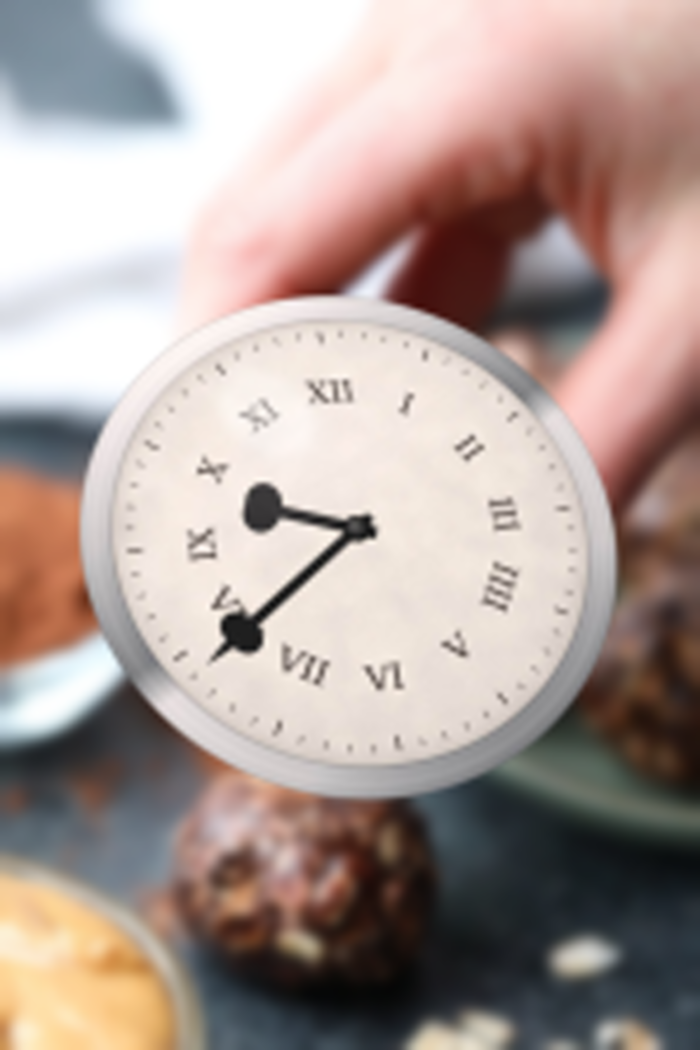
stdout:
9h39
